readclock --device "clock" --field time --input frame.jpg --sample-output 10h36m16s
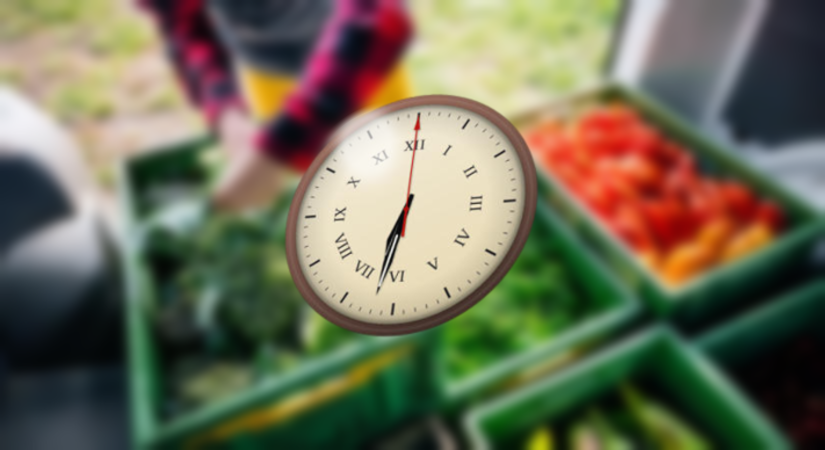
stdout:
6h32m00s
